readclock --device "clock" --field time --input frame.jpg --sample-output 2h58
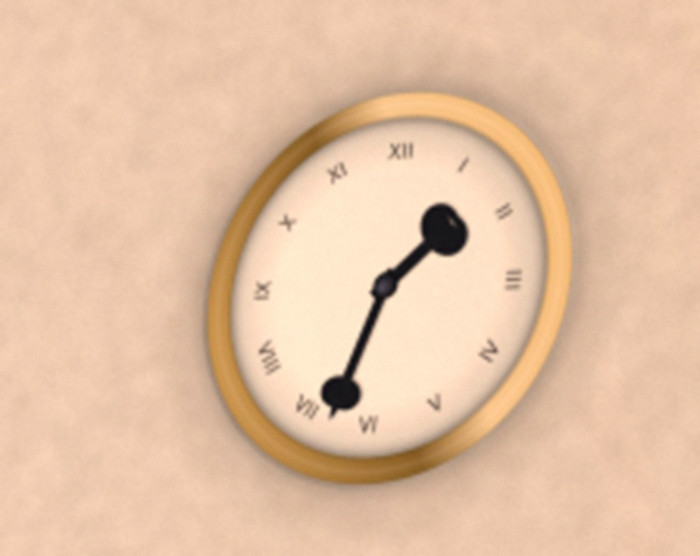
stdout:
1h33
